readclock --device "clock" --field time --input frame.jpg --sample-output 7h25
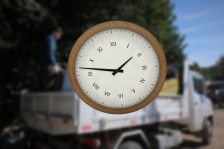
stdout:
1h47
